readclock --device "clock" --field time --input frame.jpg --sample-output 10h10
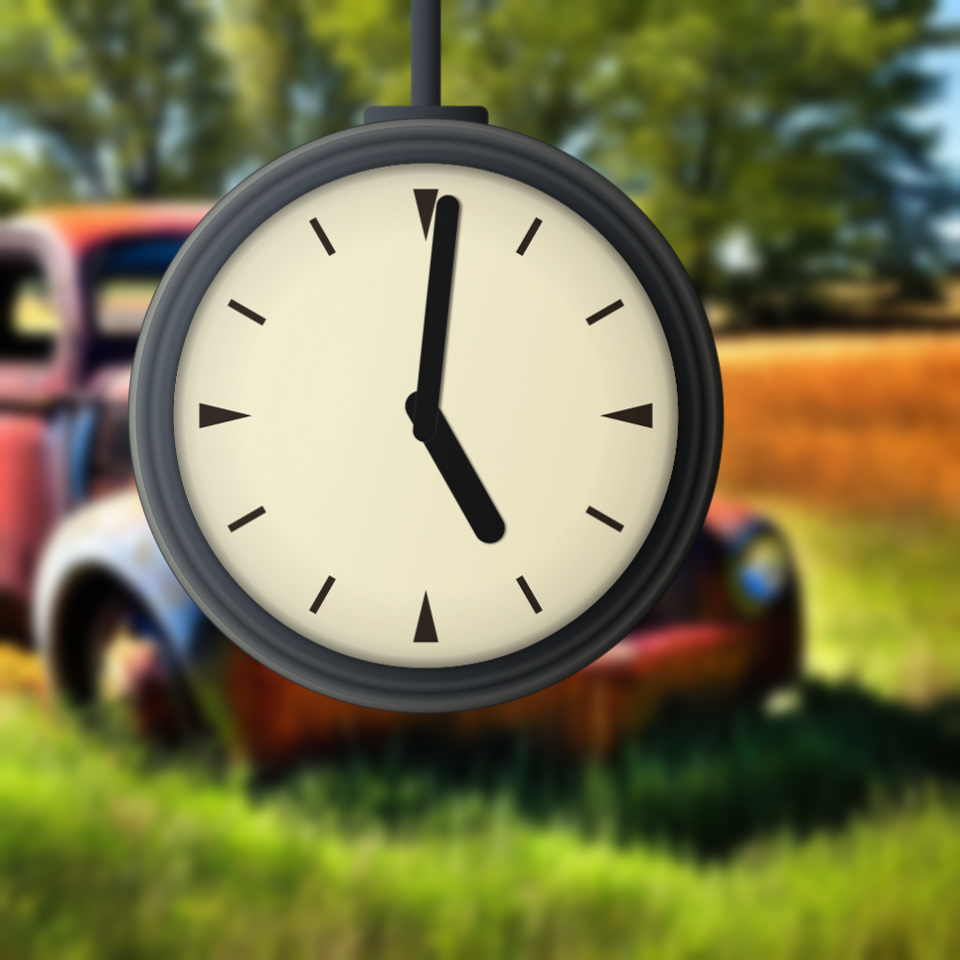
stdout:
5h01
